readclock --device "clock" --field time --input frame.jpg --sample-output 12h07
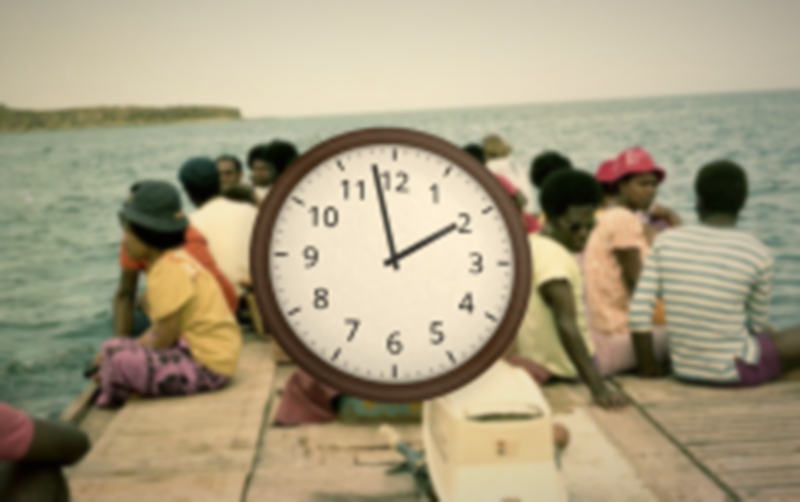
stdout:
1h58
